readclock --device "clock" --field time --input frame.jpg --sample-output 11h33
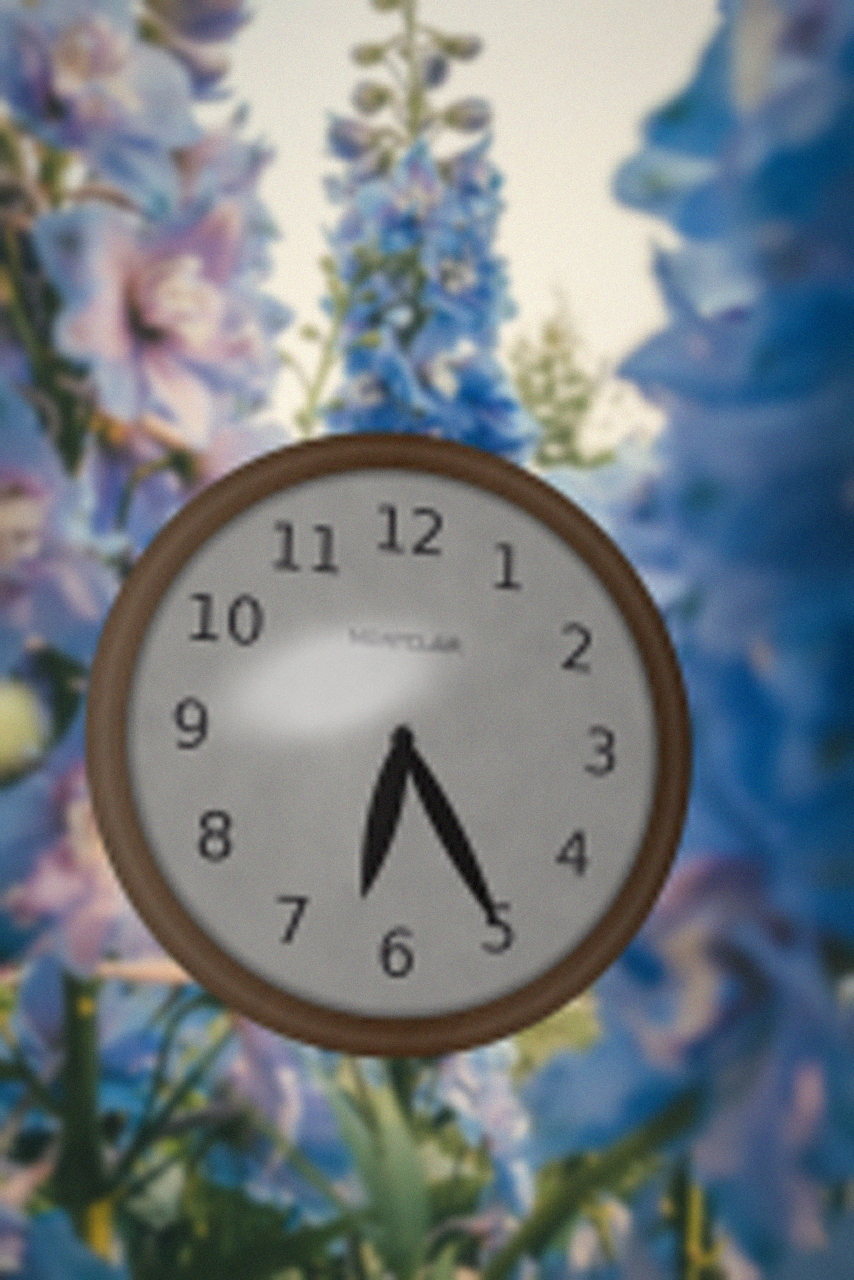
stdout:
6h25
